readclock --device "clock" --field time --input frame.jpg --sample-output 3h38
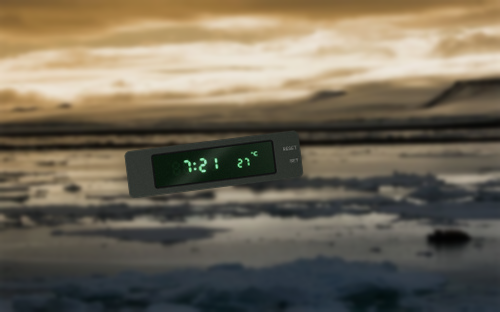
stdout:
7h21
